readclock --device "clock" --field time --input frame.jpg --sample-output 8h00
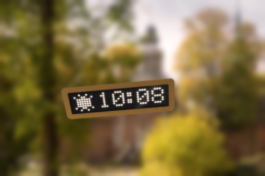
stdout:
10h08
